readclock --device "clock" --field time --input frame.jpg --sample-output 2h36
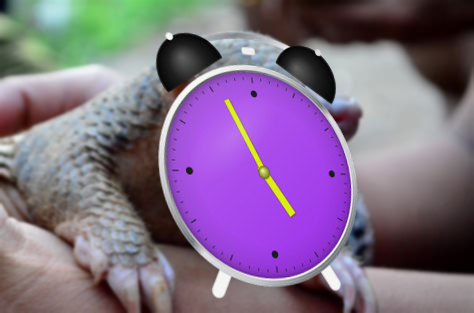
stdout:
4h56
